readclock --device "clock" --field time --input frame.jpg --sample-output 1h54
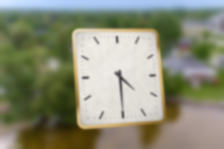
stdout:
4h30
